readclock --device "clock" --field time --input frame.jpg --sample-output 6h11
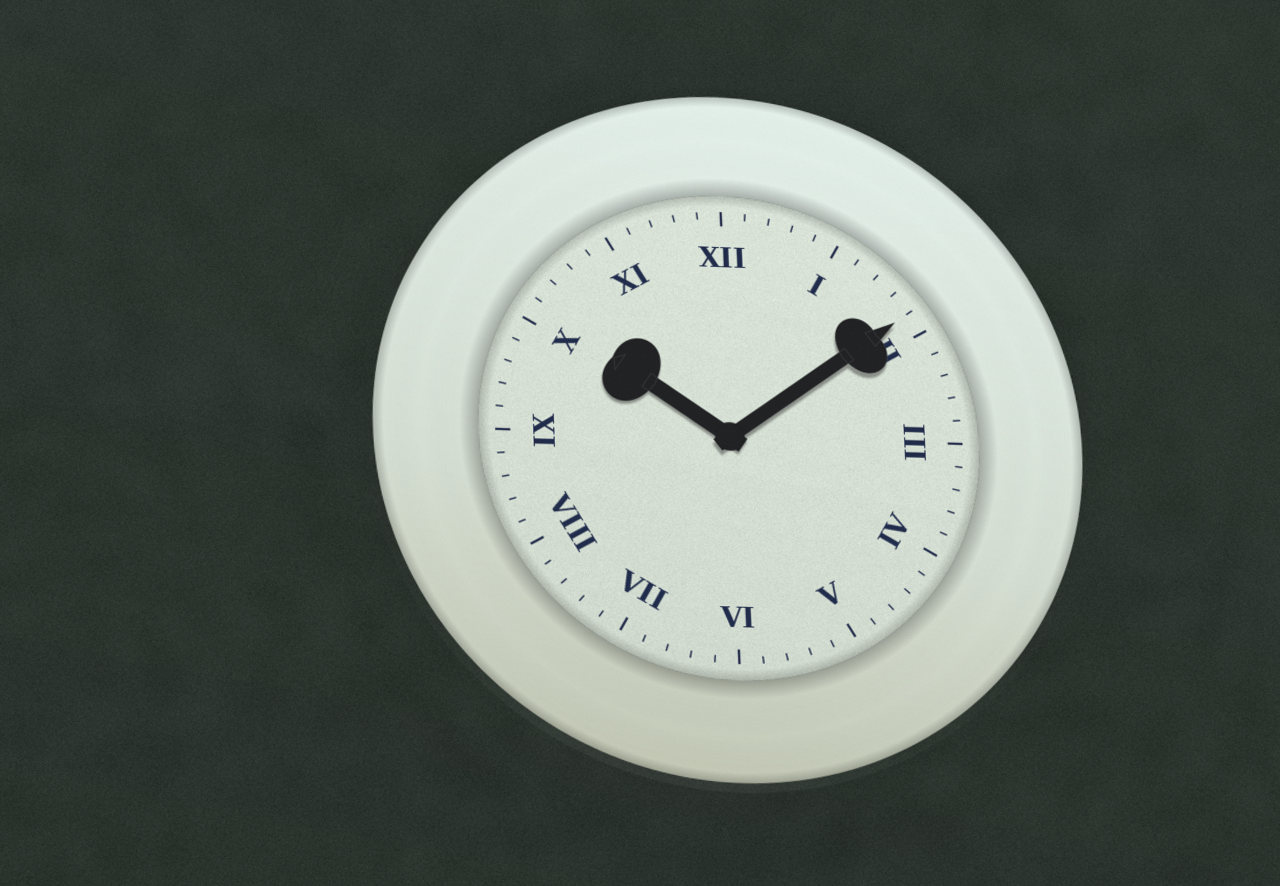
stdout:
10h09
